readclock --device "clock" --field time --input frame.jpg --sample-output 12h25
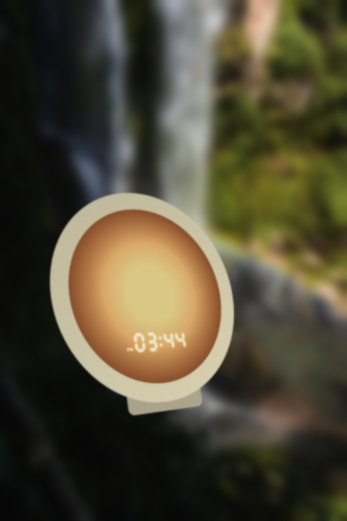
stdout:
3h44
